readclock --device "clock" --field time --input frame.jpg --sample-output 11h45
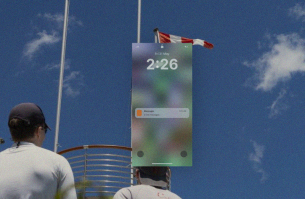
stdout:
2h26
